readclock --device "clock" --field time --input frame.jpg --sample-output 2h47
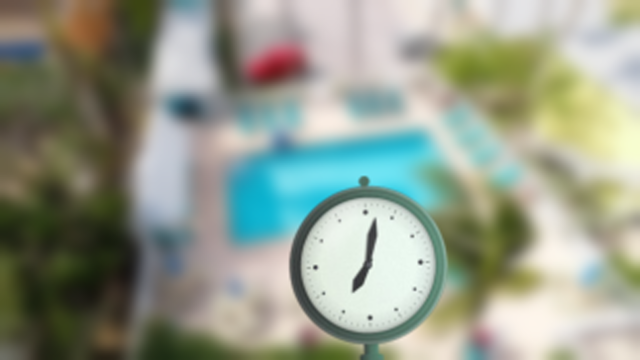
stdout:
7h02
